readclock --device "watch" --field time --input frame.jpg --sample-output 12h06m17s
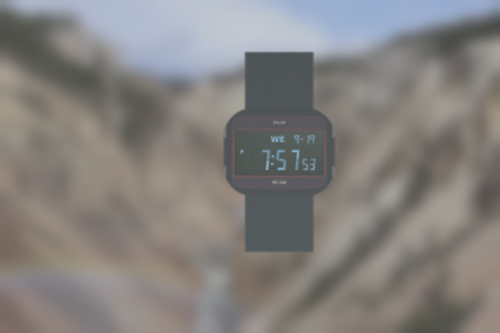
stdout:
7h57m53s
